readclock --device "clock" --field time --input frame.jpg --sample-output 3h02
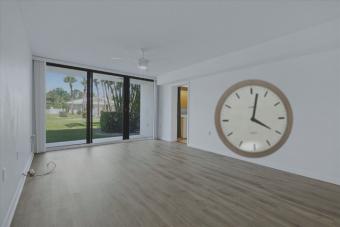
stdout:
4h02
